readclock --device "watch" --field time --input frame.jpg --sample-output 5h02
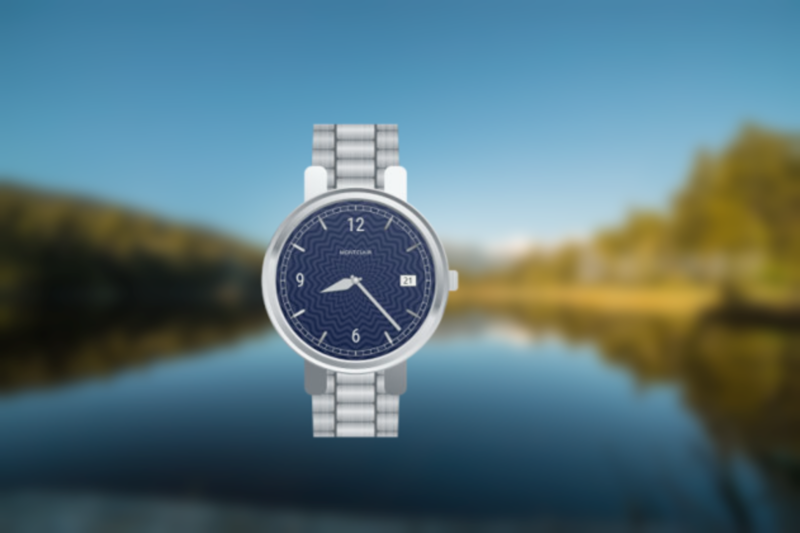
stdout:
8h23
